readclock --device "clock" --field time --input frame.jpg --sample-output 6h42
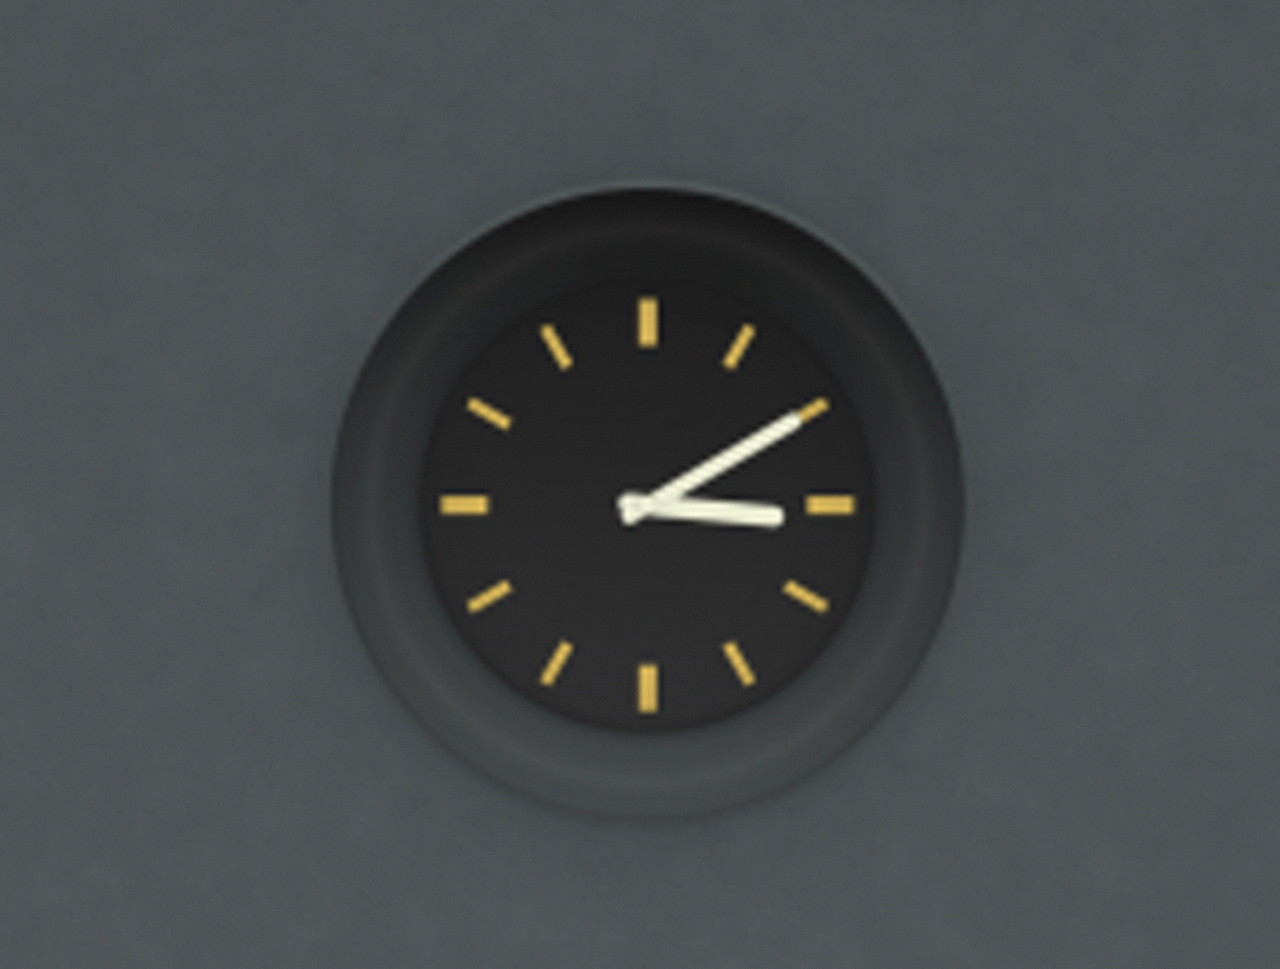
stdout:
3h10
